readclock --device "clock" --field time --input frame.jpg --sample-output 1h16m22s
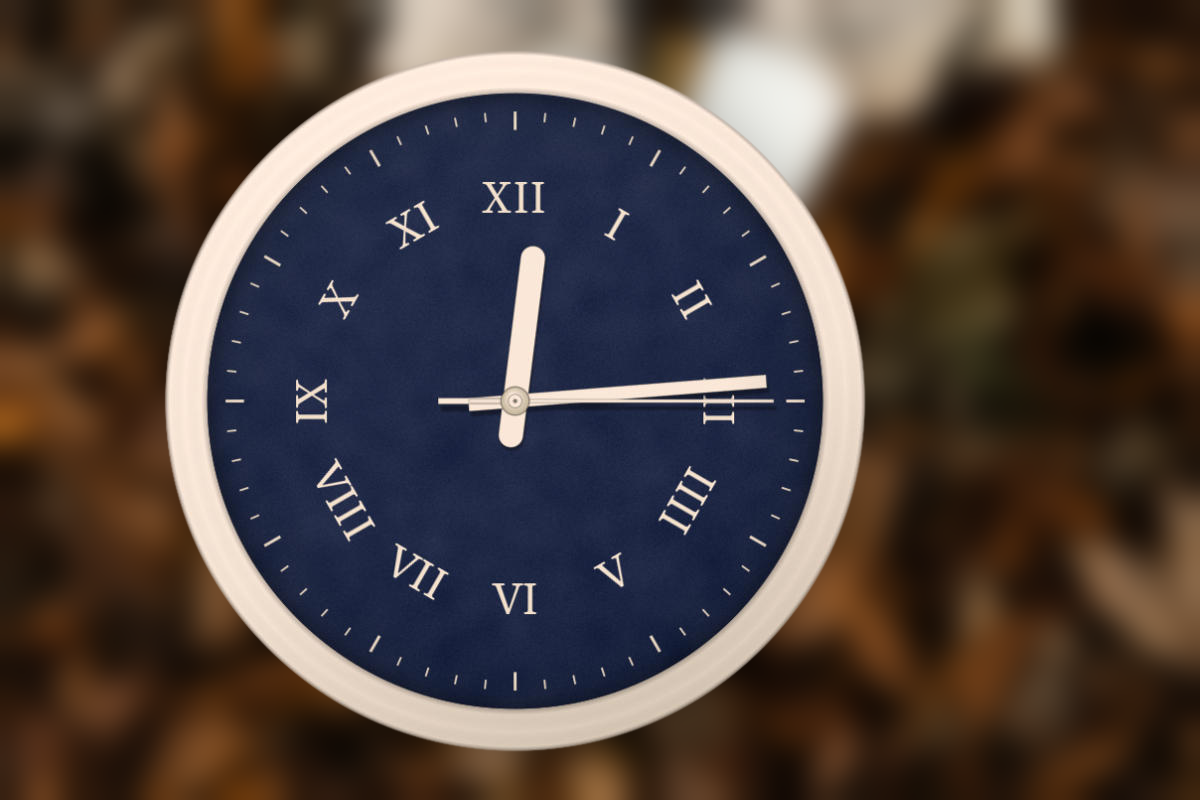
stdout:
12h14m15s
